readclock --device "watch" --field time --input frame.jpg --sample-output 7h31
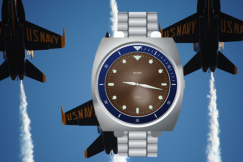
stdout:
9h17
